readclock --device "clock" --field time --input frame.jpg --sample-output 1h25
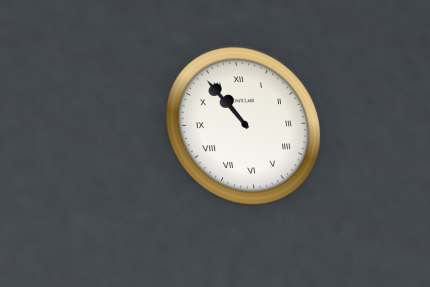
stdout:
10h54
